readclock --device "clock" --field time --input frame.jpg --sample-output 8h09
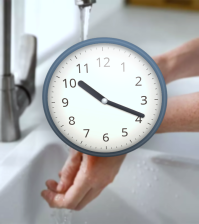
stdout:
10h19
